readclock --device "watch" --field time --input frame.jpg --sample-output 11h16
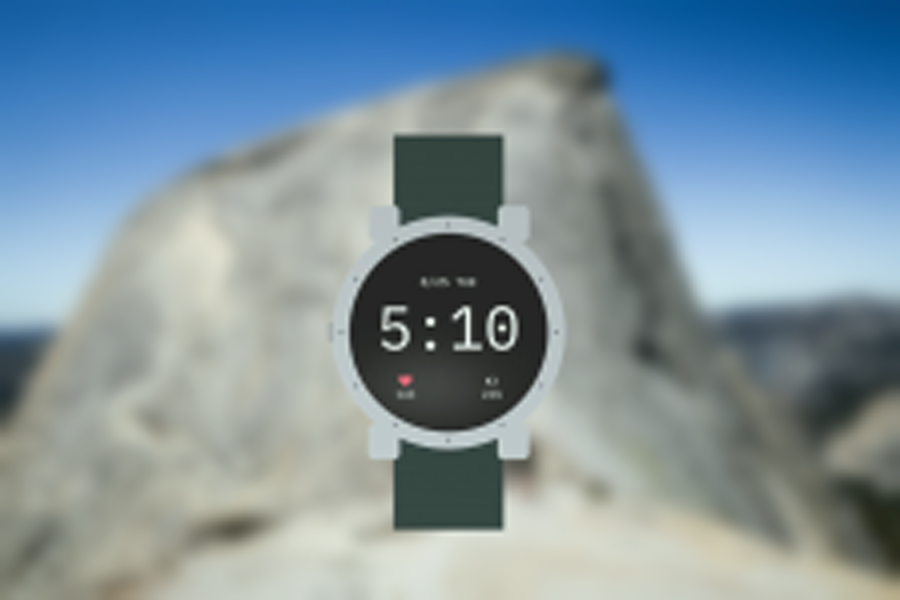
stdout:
5h10
